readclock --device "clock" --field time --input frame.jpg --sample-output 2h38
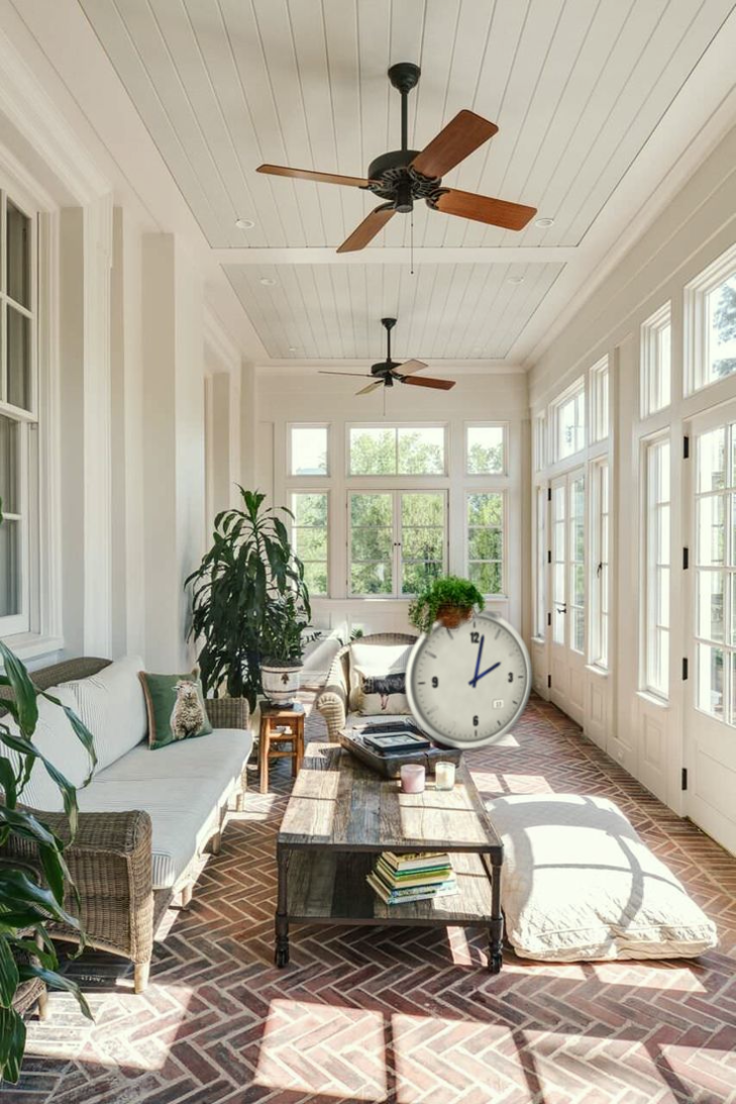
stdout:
2h02
